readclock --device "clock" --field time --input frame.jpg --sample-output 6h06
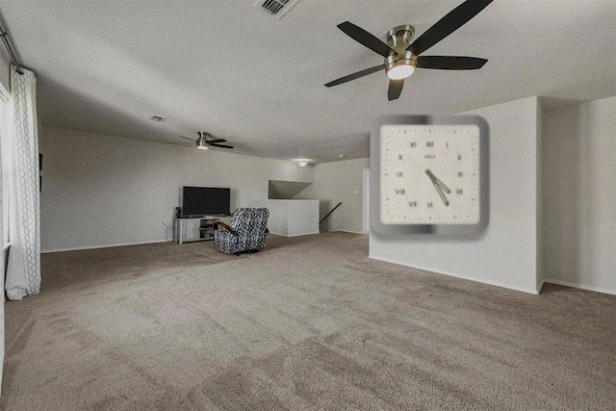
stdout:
4h25
